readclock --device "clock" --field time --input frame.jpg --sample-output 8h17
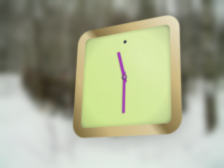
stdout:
11h30
